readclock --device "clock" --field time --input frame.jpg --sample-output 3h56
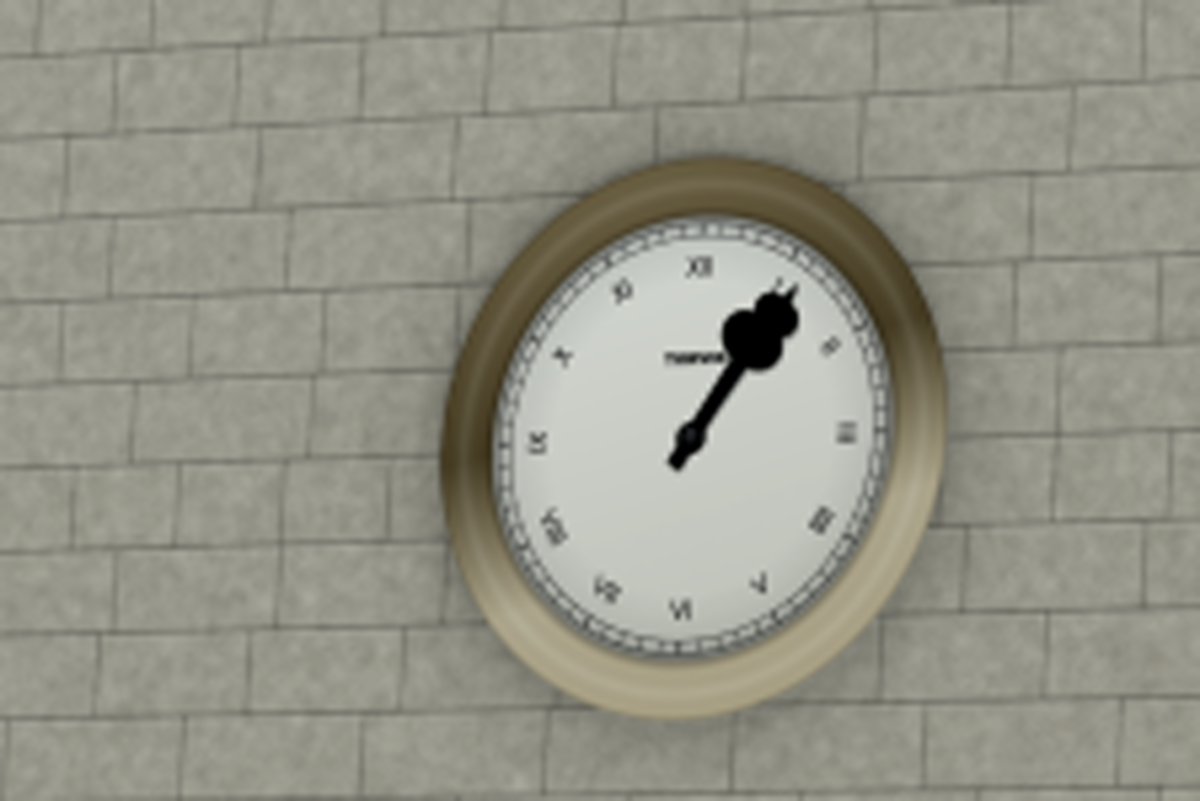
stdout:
1h06
